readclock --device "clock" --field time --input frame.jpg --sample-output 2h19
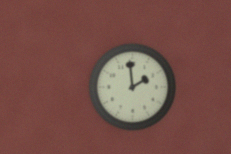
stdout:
1h59
